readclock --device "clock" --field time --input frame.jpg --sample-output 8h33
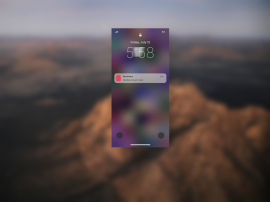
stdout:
5h58
